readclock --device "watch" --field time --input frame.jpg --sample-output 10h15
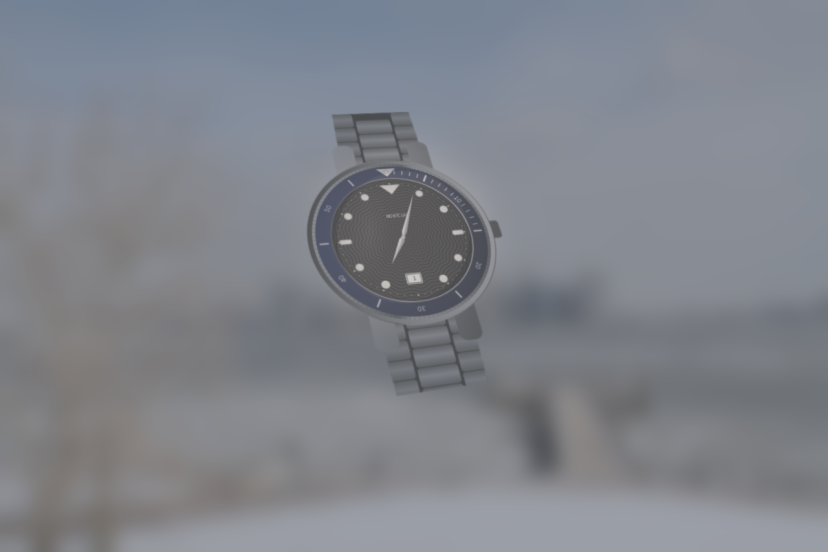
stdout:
7h04
